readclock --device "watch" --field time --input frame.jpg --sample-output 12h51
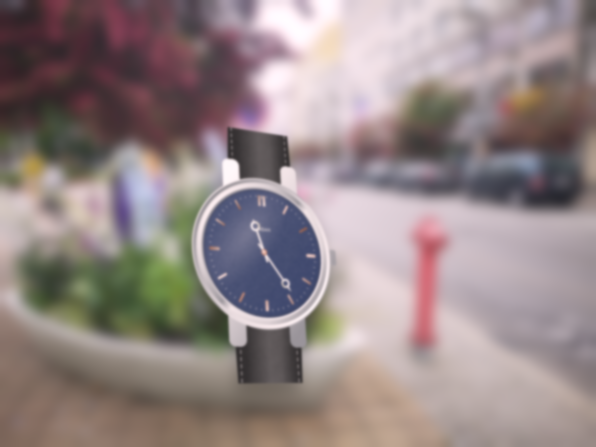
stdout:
11h24
